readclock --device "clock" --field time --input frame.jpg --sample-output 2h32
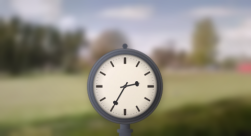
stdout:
2h35
